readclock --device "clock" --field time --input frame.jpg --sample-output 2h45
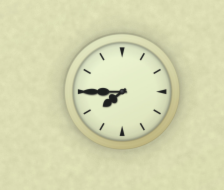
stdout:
7h45
